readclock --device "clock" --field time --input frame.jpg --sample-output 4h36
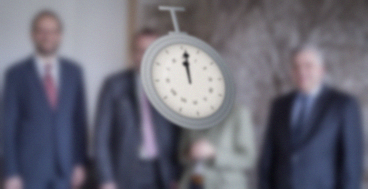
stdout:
12h01
